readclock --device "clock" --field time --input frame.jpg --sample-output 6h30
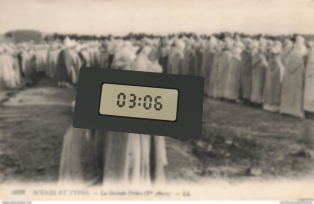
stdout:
3h06
